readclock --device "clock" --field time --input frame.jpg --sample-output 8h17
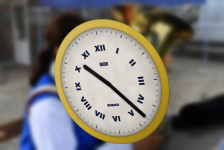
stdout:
10h23
